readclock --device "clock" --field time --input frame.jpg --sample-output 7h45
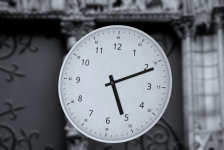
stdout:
5h11
